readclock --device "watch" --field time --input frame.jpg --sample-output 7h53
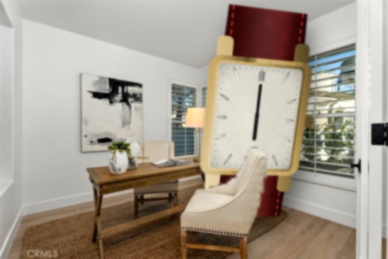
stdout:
6h00
